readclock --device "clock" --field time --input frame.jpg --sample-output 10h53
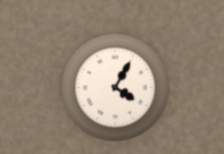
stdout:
4h05
